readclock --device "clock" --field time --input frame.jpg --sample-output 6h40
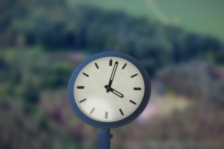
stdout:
4h02
